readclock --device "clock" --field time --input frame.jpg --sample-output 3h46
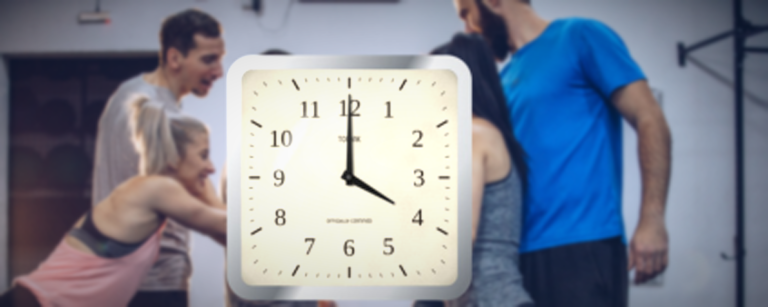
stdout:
4h00
